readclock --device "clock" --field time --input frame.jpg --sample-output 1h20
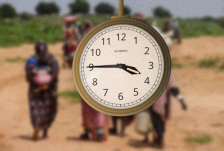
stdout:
3h45
